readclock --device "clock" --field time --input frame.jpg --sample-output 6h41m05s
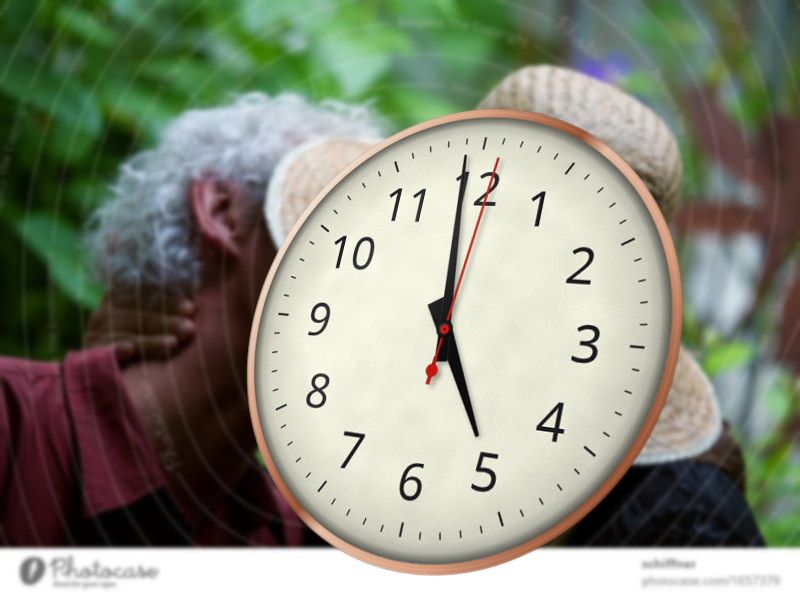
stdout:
4h59m01s
